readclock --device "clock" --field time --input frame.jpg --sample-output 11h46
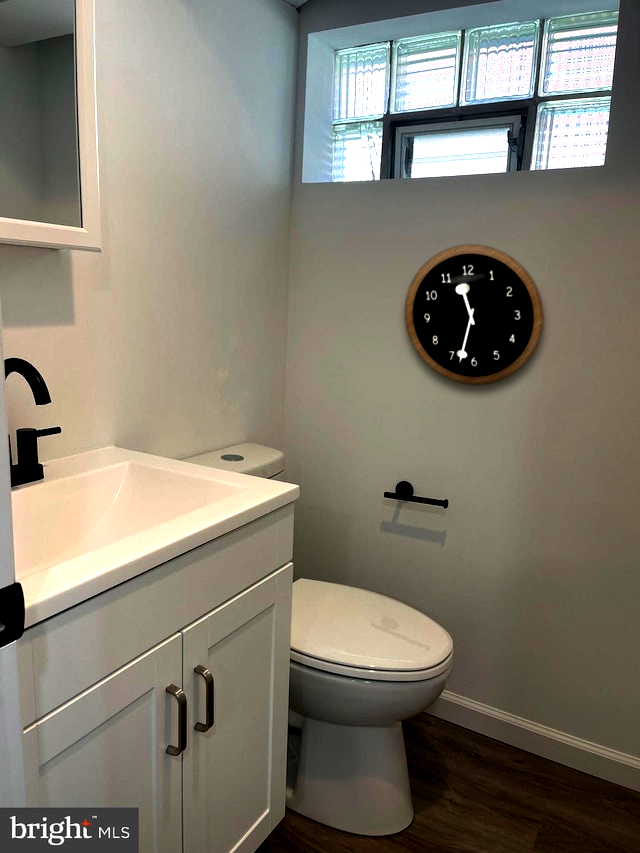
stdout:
11h33
